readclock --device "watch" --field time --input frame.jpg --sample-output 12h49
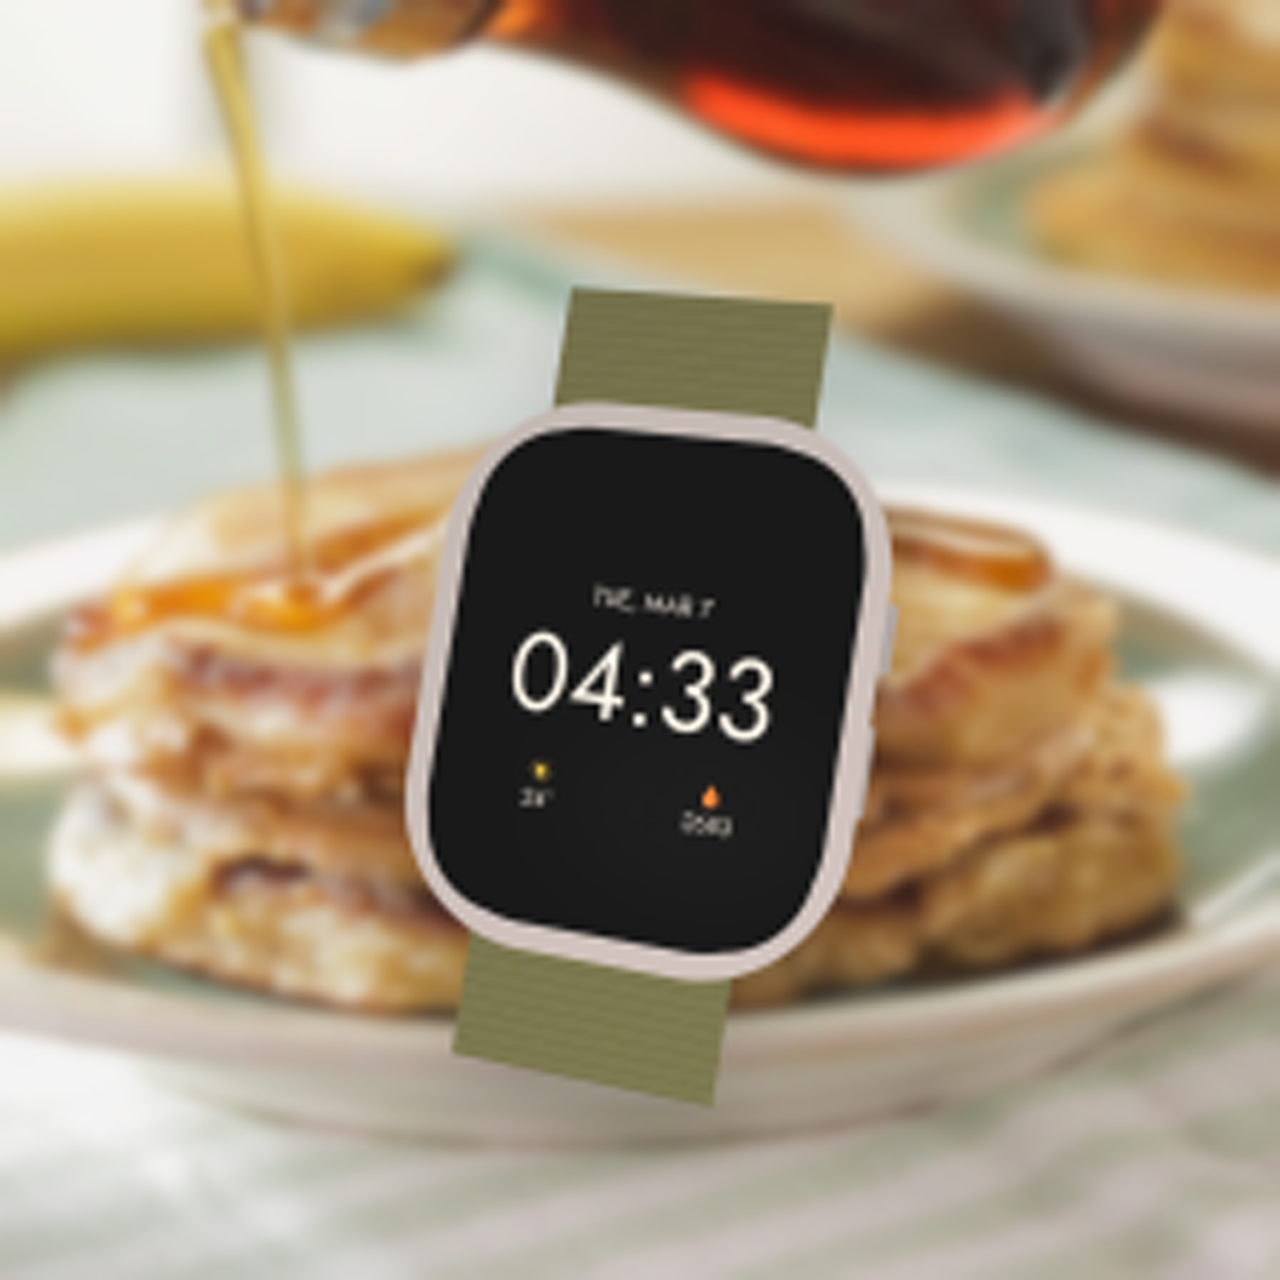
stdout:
4h33
